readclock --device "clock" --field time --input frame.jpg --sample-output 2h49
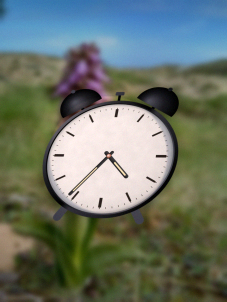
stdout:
4h36
